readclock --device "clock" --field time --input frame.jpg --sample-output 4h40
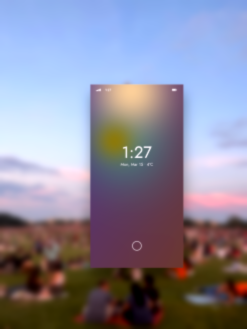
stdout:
1h27
